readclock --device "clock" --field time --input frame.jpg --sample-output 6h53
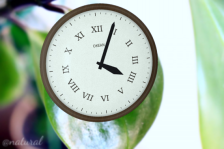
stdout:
4h04
